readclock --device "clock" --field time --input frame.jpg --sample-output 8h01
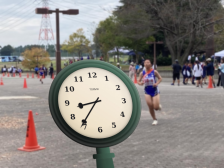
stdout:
8h36
